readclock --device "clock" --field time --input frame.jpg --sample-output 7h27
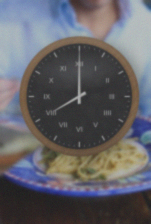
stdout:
8h00
